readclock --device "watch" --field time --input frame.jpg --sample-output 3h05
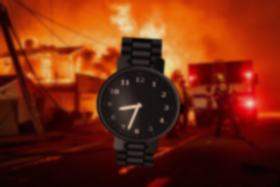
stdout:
8h33
